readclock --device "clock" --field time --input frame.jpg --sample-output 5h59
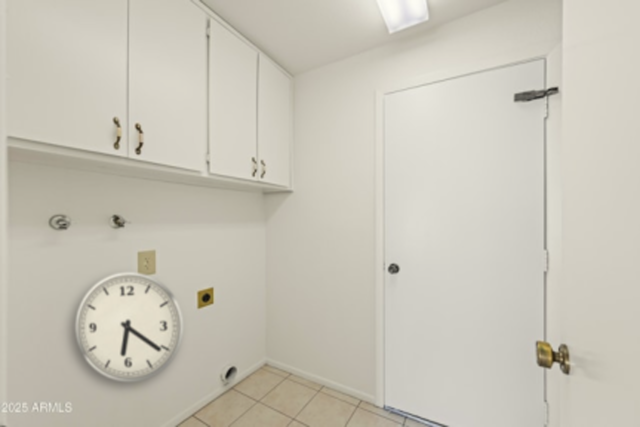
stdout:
6h21
